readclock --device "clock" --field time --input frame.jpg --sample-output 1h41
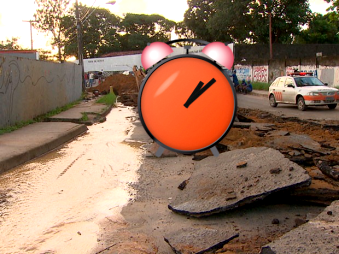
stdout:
1h08
